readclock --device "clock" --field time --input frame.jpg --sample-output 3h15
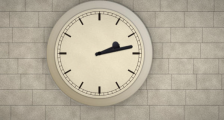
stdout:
2h13
